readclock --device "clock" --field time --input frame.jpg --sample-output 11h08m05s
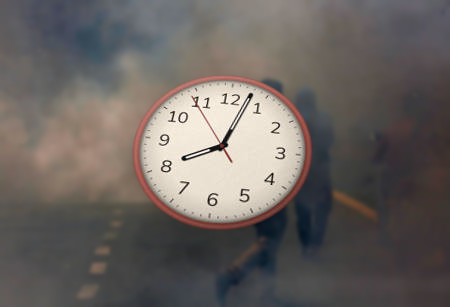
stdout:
8h02m54s
